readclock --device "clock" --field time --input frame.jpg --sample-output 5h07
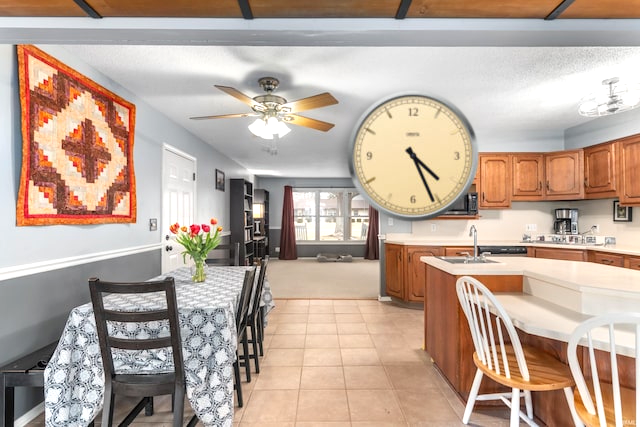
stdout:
4h26
